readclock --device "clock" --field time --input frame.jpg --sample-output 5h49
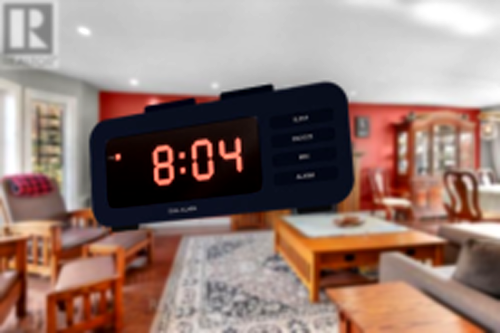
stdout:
8h04
